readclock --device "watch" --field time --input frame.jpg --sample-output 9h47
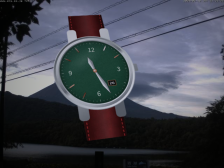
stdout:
11h26
